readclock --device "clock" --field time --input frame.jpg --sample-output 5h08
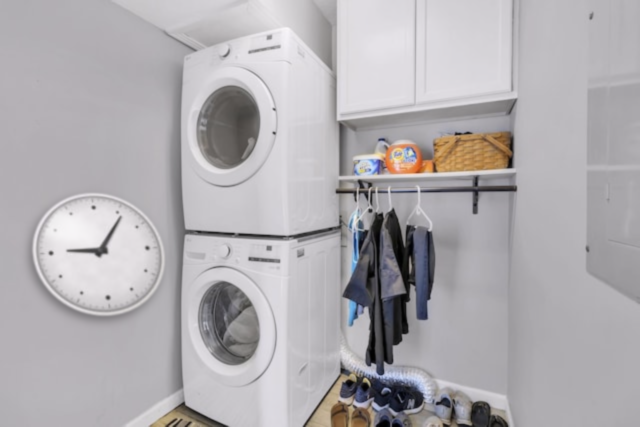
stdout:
9h06
